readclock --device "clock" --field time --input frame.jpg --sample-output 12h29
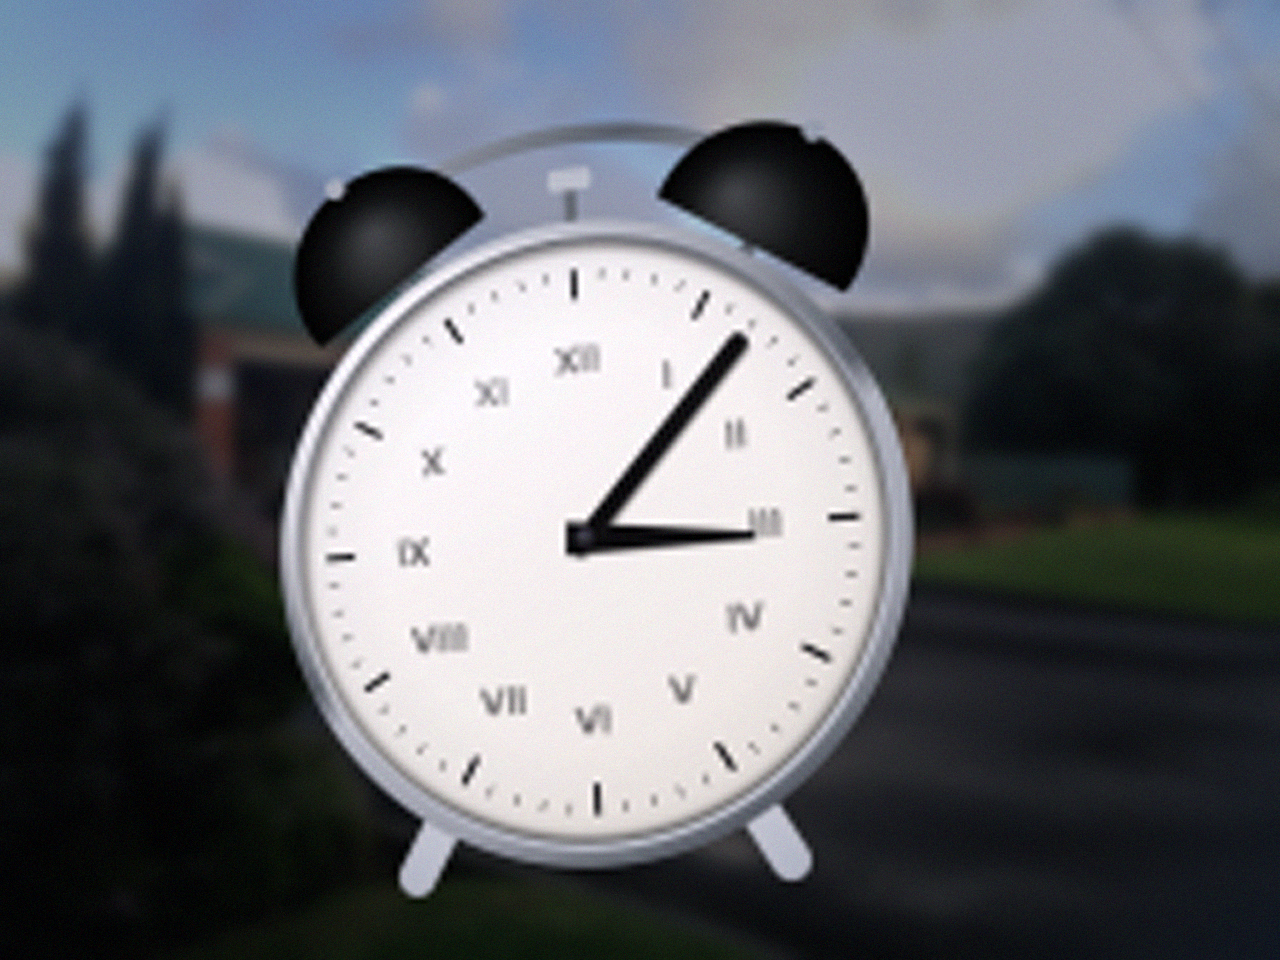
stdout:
3h07
